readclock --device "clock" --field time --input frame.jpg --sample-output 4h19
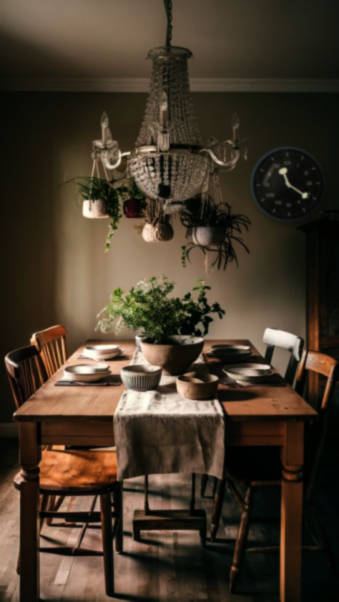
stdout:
11h21
